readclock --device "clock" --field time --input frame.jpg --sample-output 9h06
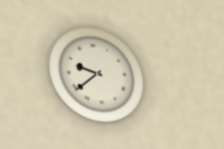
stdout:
9h39
